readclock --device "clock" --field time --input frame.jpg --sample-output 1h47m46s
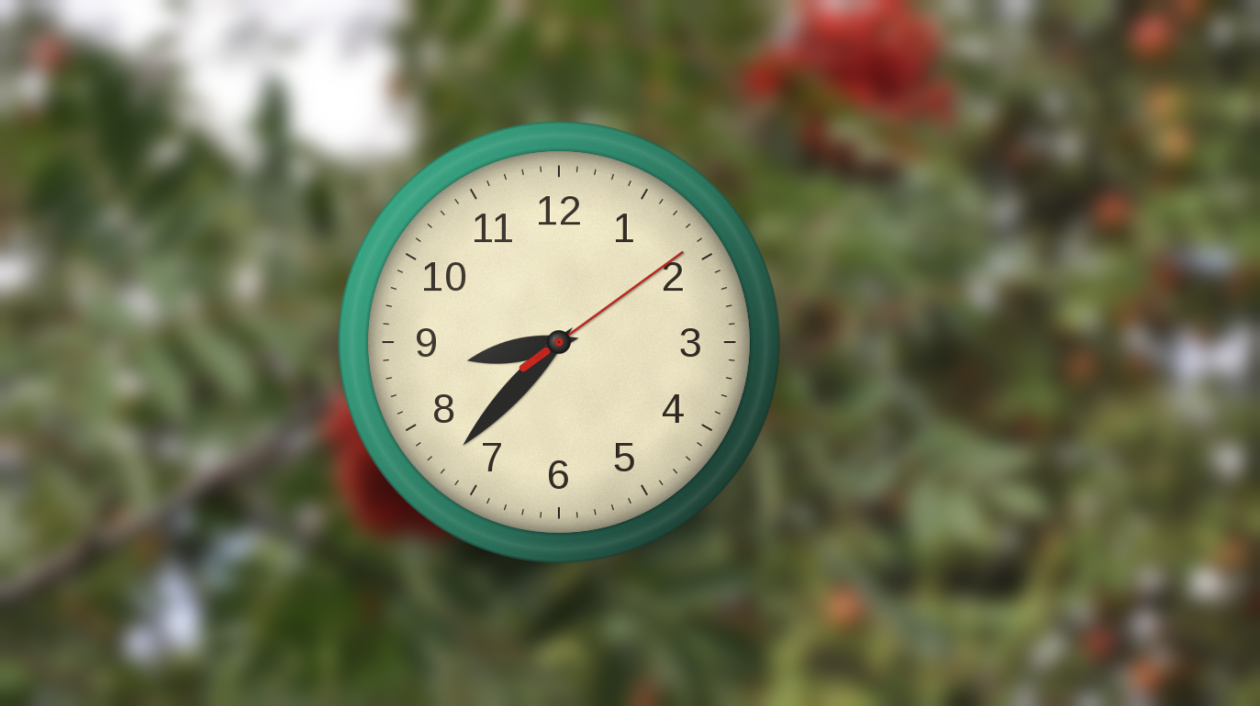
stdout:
8h37m09s
